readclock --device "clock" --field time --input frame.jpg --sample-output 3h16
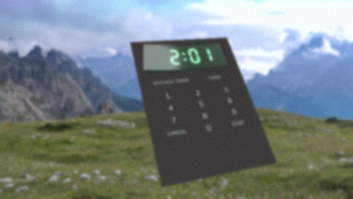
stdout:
2h01
